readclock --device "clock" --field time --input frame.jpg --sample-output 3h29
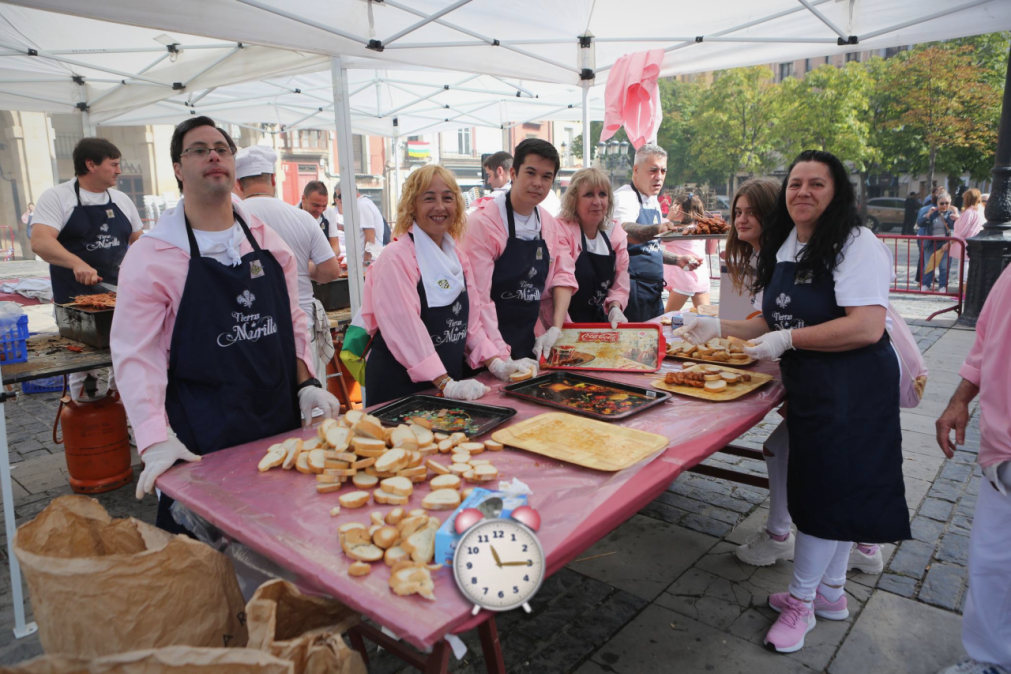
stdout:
11h15
